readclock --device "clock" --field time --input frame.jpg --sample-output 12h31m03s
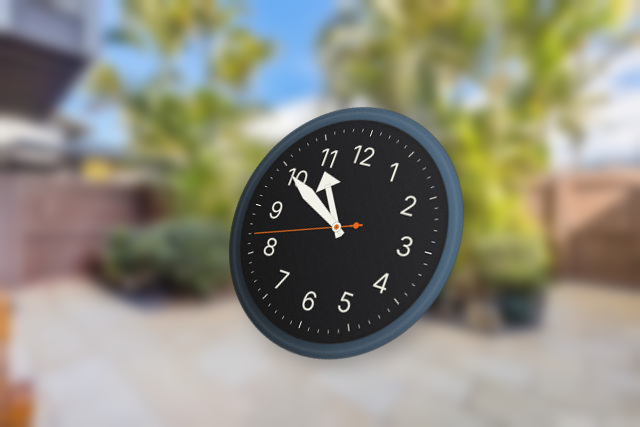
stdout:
10h49m42s
